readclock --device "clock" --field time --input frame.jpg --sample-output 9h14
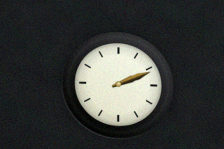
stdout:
2h11
